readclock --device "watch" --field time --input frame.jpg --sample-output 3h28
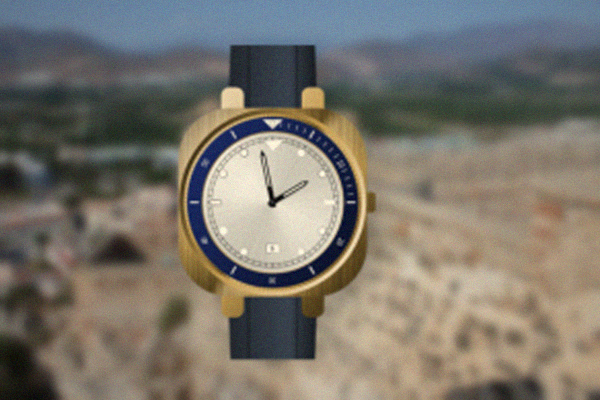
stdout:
1h58
